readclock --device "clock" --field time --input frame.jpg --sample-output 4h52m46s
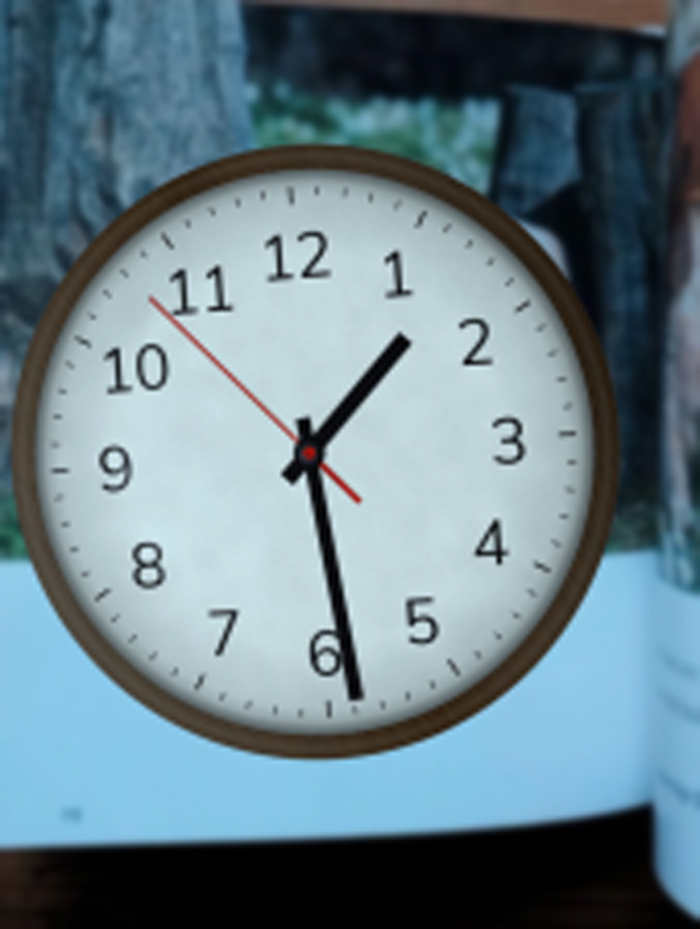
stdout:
1h28m53s
